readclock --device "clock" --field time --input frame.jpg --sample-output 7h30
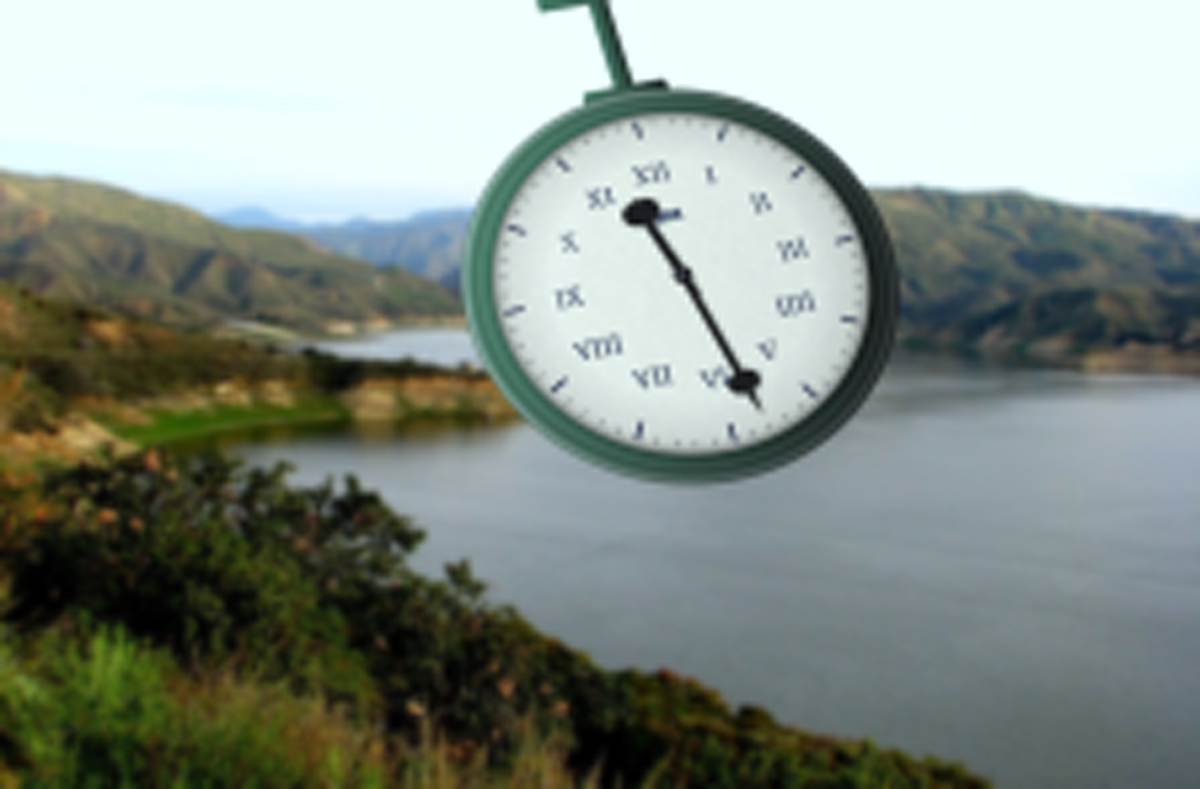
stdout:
11h28
